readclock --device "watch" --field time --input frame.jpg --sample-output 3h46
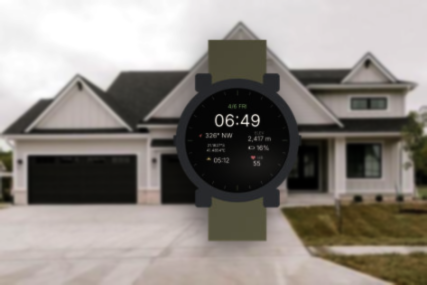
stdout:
6h49
